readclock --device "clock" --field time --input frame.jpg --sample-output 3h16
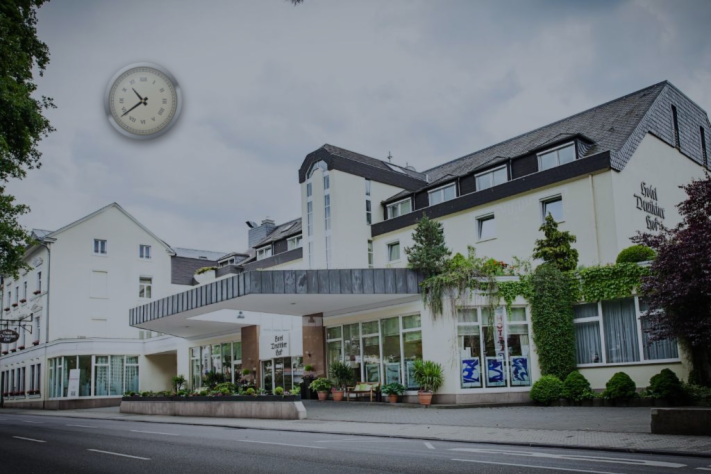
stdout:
10h39
